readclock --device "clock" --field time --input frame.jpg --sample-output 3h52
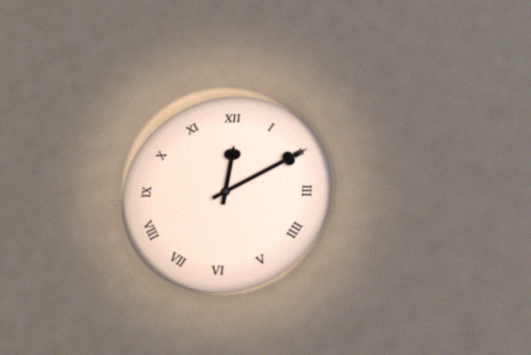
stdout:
12h10
